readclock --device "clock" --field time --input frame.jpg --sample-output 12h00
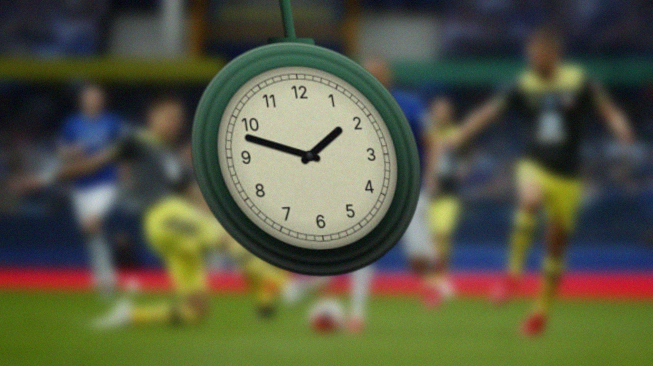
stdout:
1h48
